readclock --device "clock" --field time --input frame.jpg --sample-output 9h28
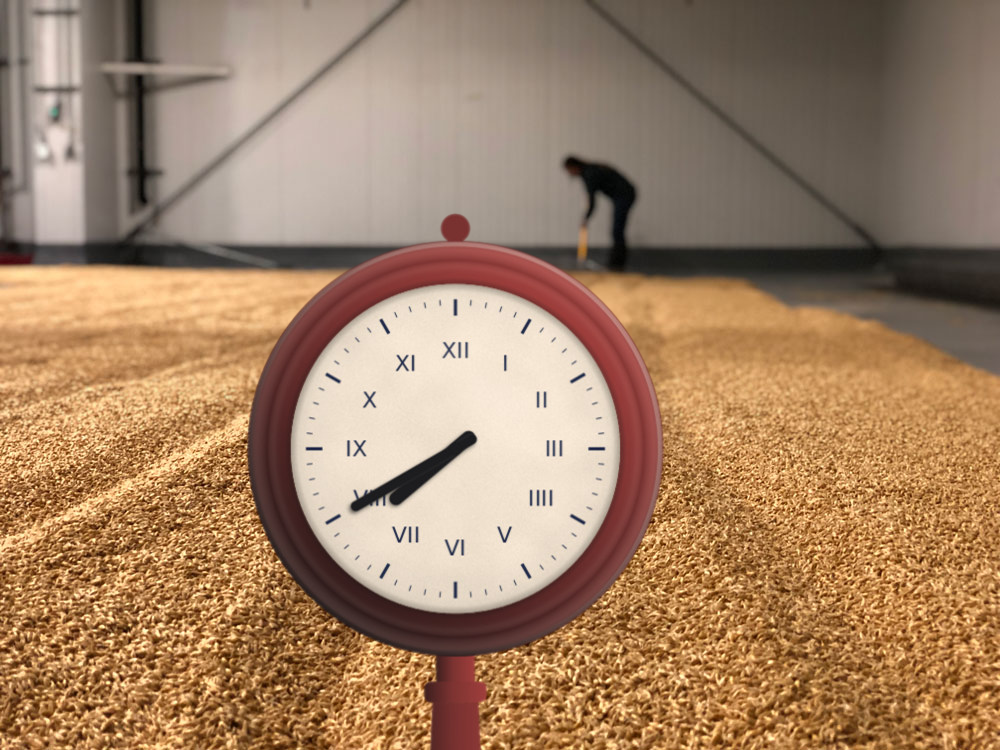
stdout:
7h40
